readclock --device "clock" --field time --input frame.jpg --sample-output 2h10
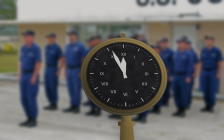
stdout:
11h56
